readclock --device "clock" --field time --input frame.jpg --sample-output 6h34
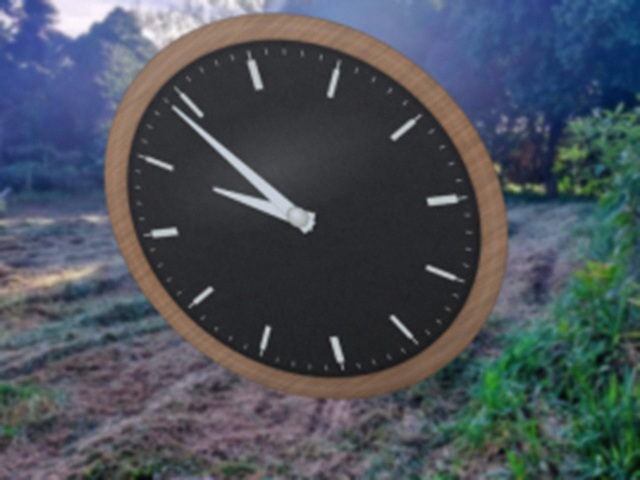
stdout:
9h54
